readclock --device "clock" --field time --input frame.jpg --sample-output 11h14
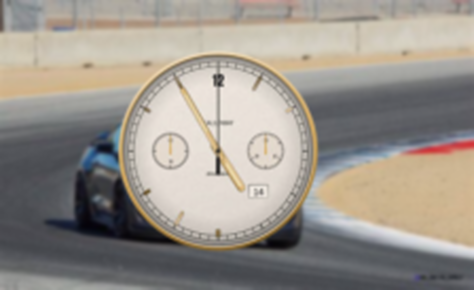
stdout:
4h55
